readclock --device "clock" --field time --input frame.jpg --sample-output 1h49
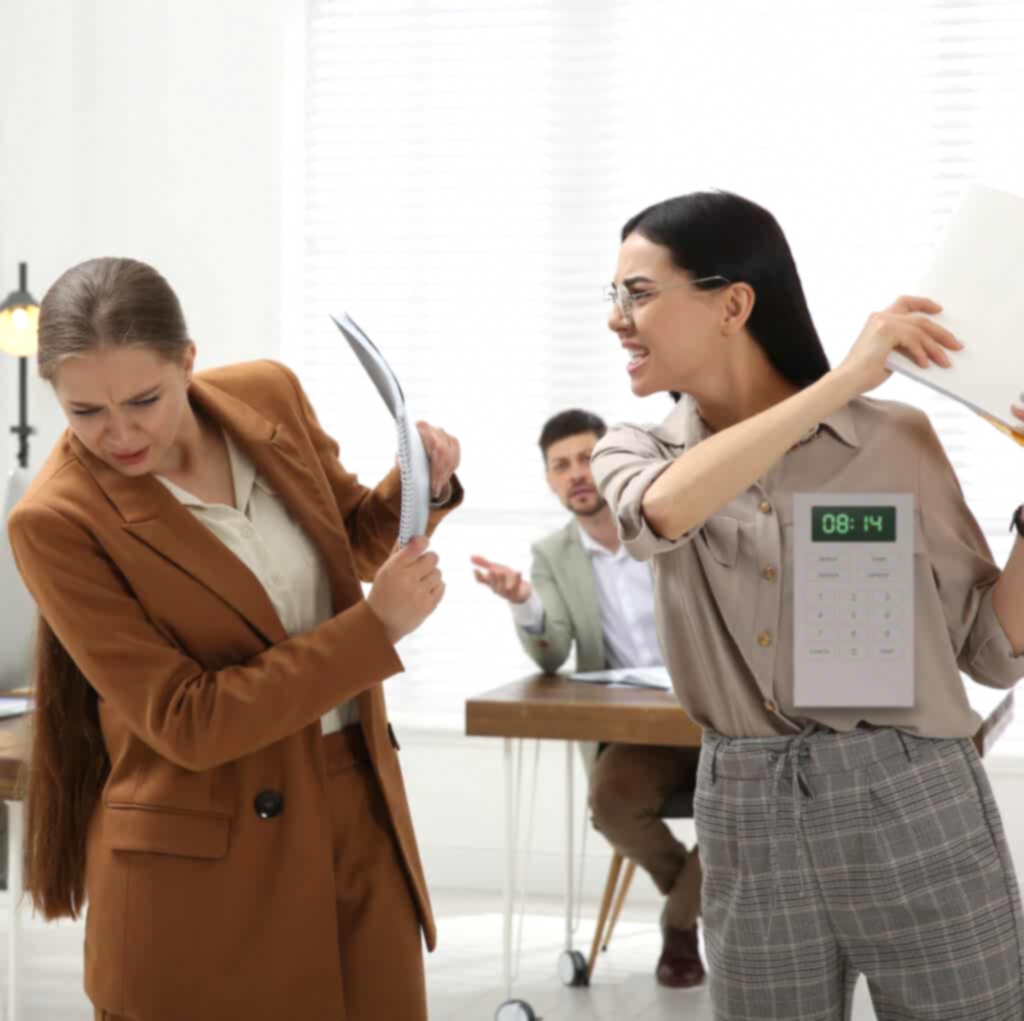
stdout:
8h14
